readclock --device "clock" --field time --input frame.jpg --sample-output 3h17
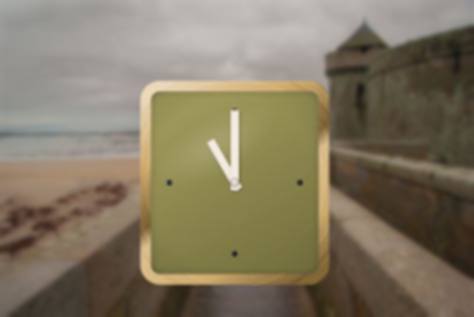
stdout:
11h00
